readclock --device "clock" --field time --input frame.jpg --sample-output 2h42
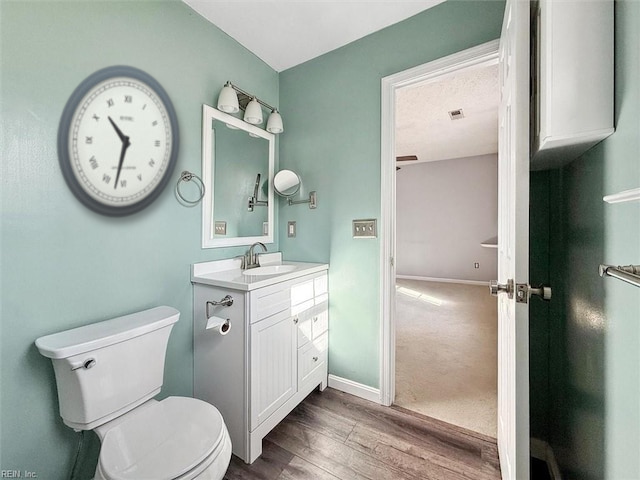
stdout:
10h32
